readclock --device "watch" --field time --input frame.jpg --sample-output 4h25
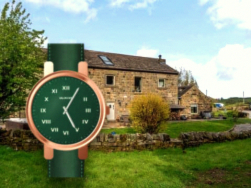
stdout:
5h05
